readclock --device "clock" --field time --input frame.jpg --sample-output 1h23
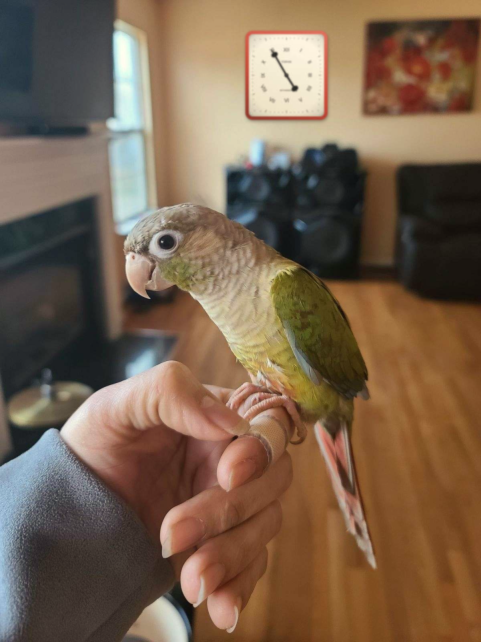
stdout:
4h55
